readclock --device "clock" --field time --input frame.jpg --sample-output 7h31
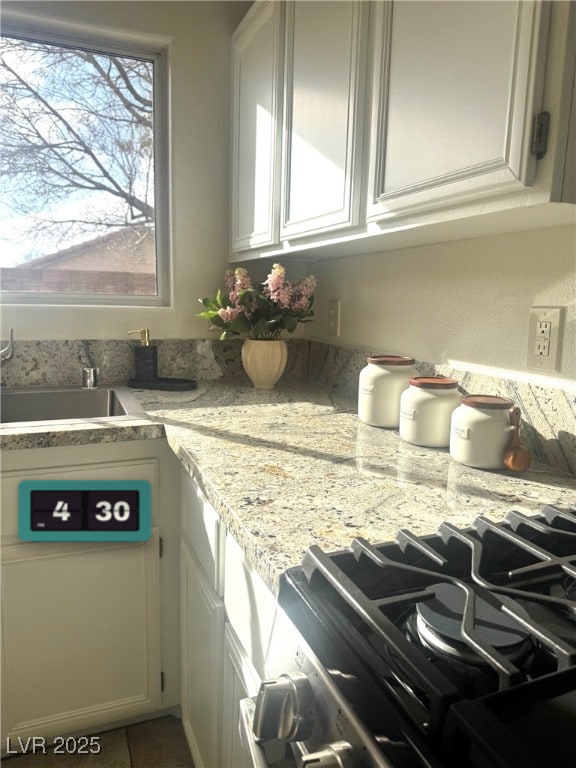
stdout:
4h30
